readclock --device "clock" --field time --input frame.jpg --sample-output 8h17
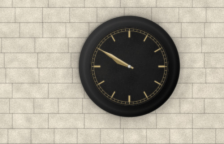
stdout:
9h50
